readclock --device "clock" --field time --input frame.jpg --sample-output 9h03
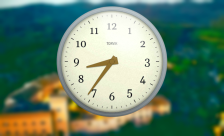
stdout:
8h36
